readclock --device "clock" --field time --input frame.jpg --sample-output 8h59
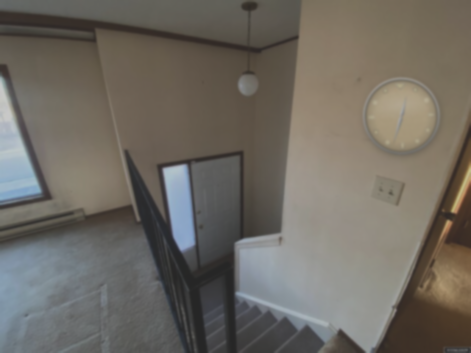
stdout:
12h33
